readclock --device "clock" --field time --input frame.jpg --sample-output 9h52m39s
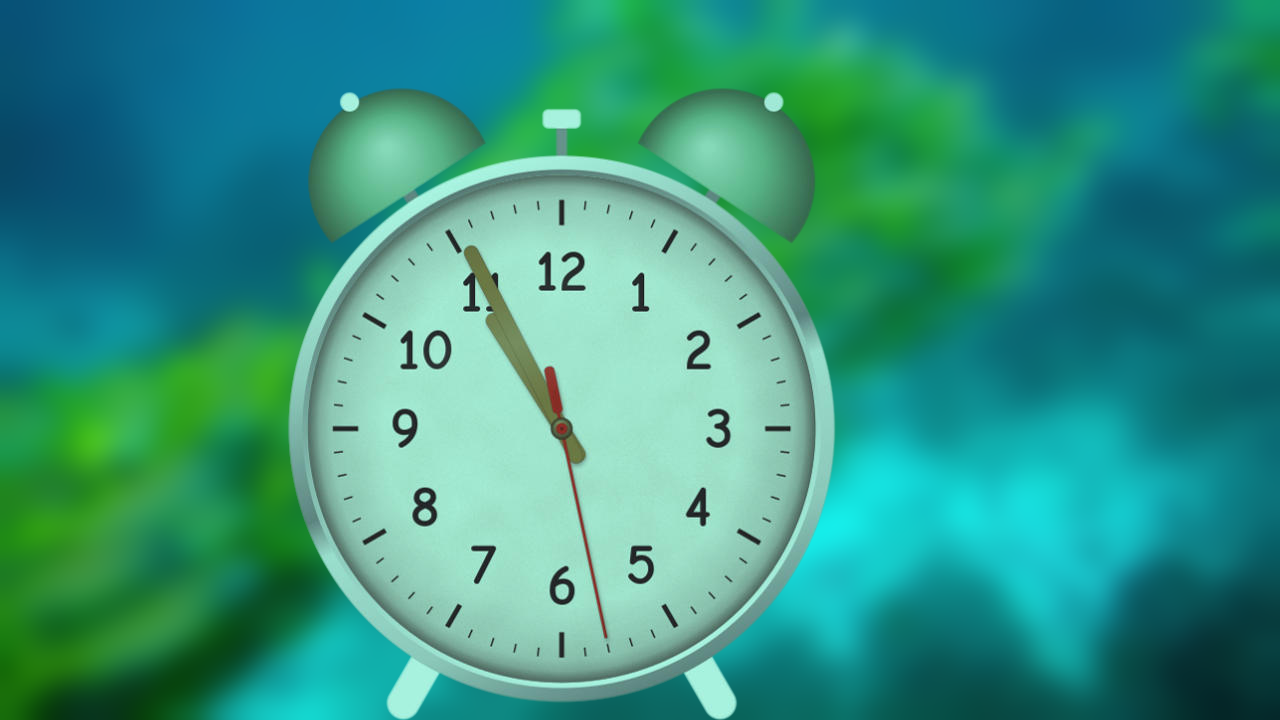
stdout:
10h55m28s
